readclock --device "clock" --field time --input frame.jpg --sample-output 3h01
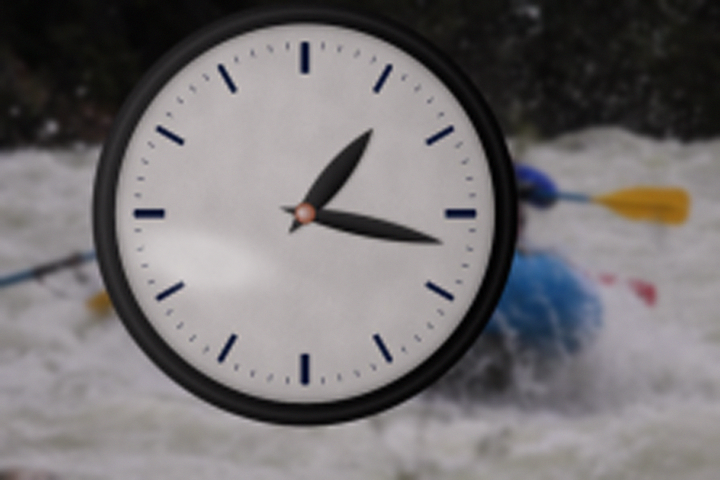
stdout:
1h17
